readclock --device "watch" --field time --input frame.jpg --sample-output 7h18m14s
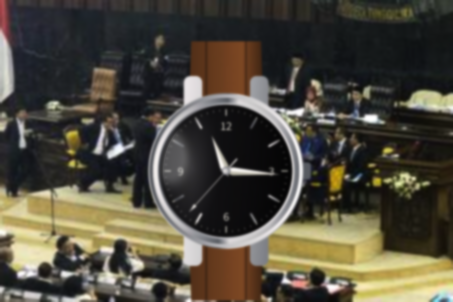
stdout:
11h15m37s
